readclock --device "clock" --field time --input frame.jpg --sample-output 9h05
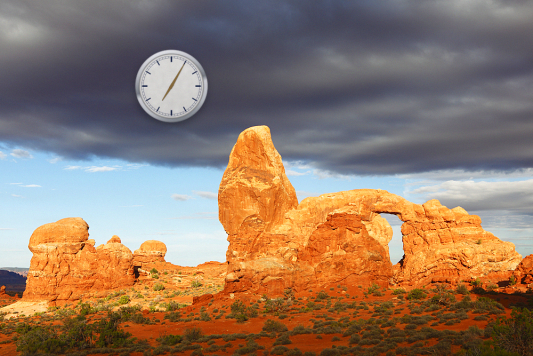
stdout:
7h05
